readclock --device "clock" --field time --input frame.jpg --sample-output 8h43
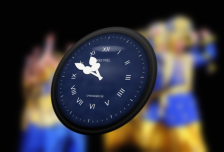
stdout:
10h49
